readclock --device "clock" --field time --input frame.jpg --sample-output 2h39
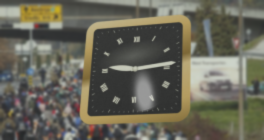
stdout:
9h14
